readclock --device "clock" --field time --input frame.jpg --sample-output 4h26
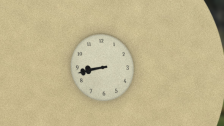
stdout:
8h43
